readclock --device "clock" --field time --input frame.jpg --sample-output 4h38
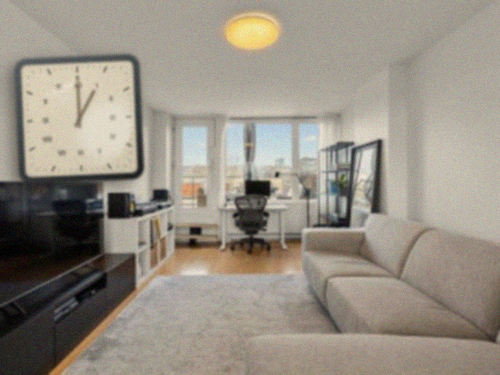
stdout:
1h00
